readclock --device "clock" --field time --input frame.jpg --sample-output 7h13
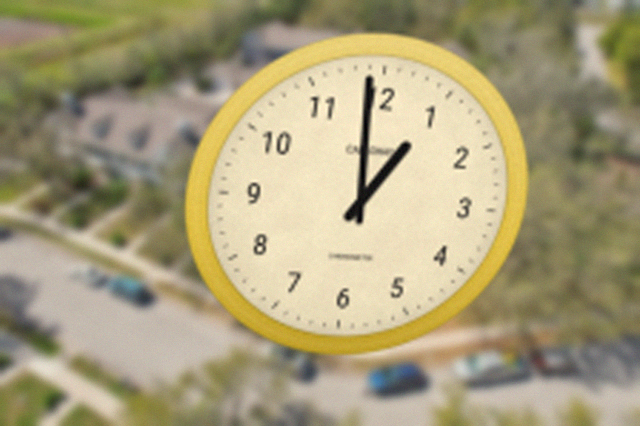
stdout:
12h59
